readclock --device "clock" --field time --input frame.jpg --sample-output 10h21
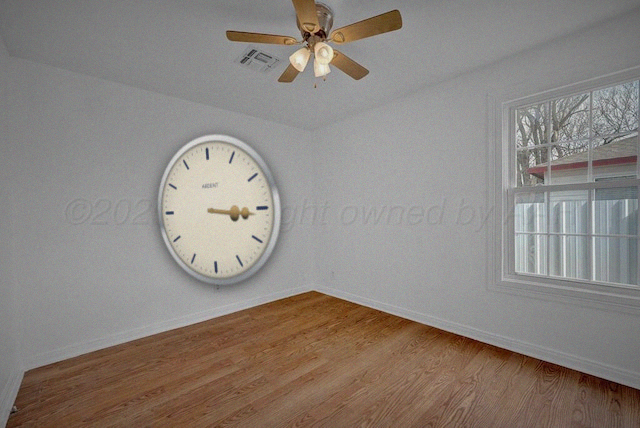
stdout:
3h16
